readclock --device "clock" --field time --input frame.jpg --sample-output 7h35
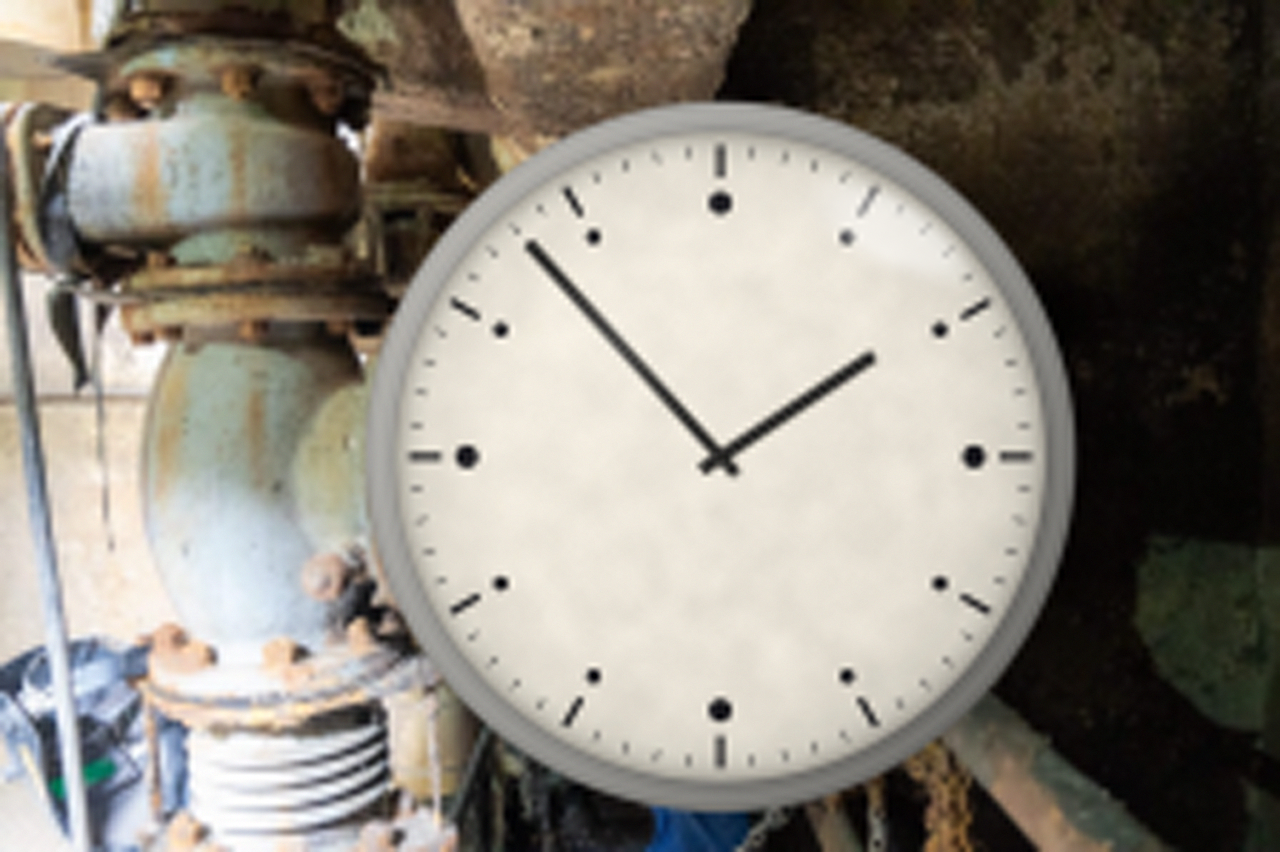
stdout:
1h53
